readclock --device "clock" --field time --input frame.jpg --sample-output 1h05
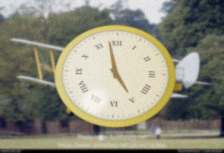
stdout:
4h58
